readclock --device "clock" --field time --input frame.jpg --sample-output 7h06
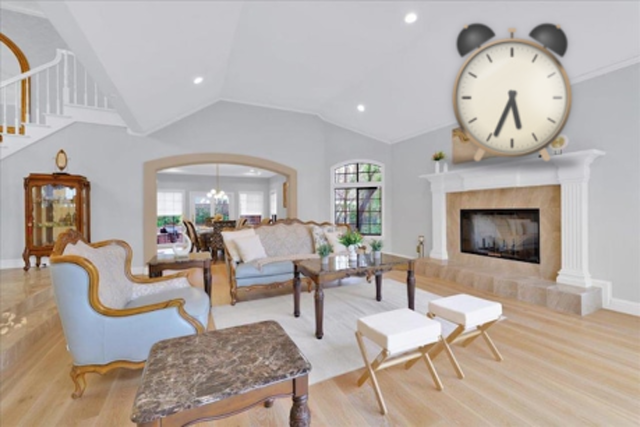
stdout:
5h34
